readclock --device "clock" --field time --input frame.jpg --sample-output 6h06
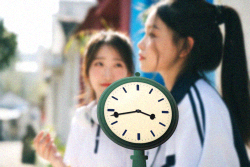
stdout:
3h43
